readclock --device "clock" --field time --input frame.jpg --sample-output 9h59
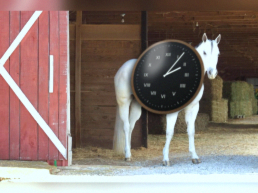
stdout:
2h06
